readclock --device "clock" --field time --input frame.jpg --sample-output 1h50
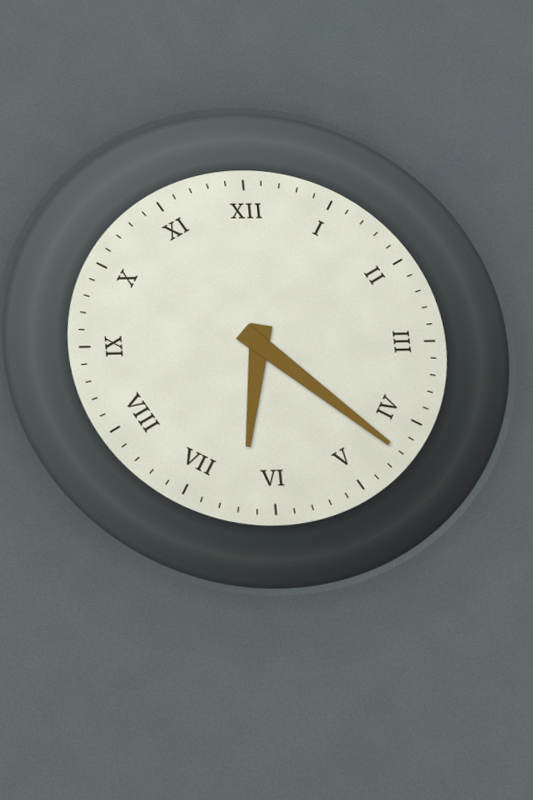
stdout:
6h22
